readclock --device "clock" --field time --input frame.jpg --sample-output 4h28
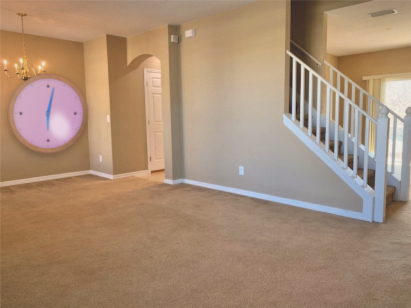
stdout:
6h02
